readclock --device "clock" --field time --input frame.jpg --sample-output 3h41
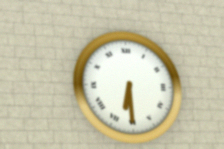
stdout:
6h30
